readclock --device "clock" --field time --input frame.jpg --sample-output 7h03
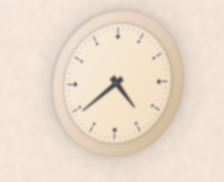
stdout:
4h39
